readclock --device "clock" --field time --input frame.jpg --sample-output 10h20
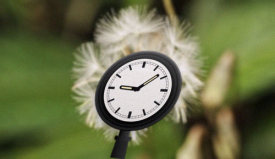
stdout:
9h08
